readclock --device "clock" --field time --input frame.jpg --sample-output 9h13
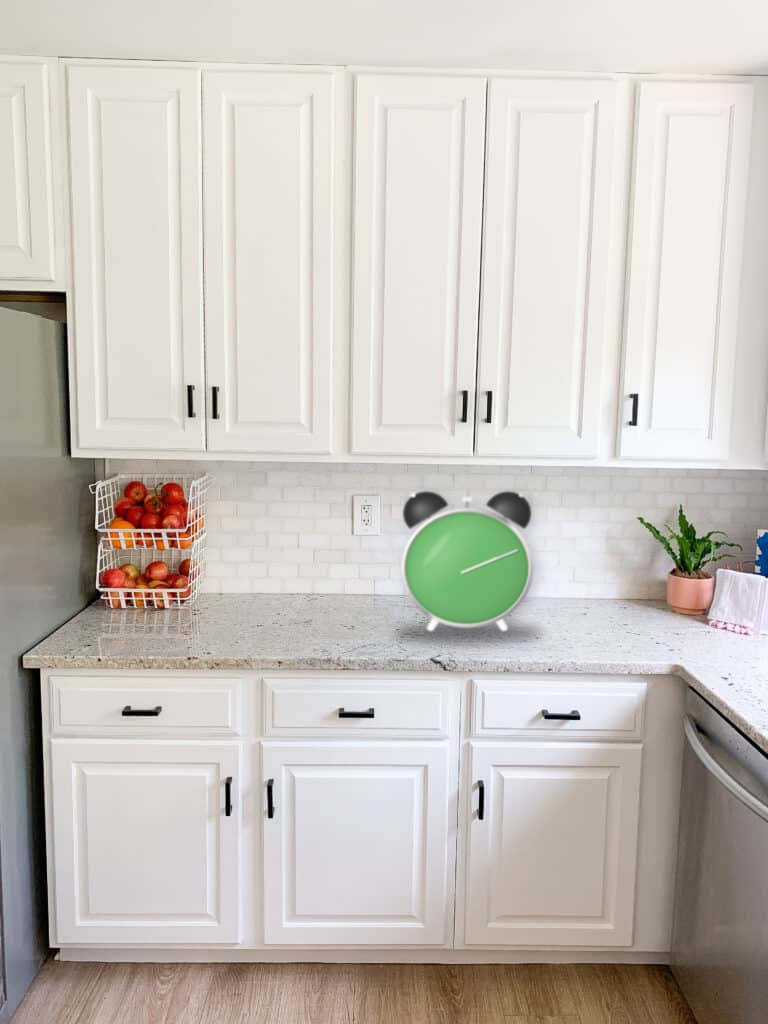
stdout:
2h11
